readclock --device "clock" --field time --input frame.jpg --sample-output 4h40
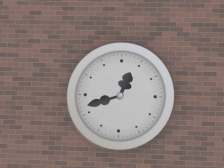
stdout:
12h42
